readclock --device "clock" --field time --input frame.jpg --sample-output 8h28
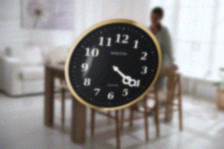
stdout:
4h21
